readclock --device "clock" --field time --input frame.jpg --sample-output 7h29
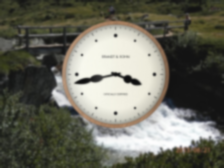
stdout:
3h43
